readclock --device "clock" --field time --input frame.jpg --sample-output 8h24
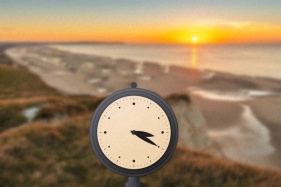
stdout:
3h20
